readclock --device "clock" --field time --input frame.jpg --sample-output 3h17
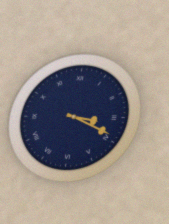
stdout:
3h19
